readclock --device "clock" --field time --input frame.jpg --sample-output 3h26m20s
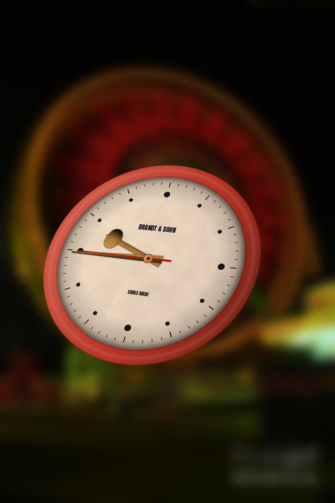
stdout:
9h44m45s
